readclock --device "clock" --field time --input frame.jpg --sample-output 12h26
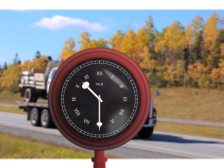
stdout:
10h30
